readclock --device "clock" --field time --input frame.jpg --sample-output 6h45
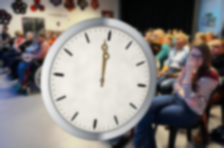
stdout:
11h59
